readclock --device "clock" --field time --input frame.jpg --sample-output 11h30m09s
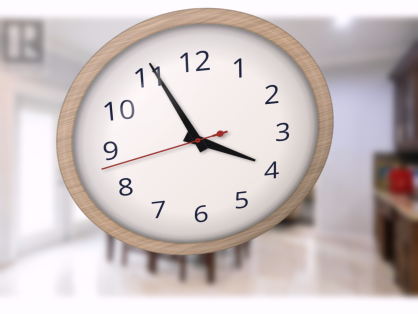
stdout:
3h55m43s
